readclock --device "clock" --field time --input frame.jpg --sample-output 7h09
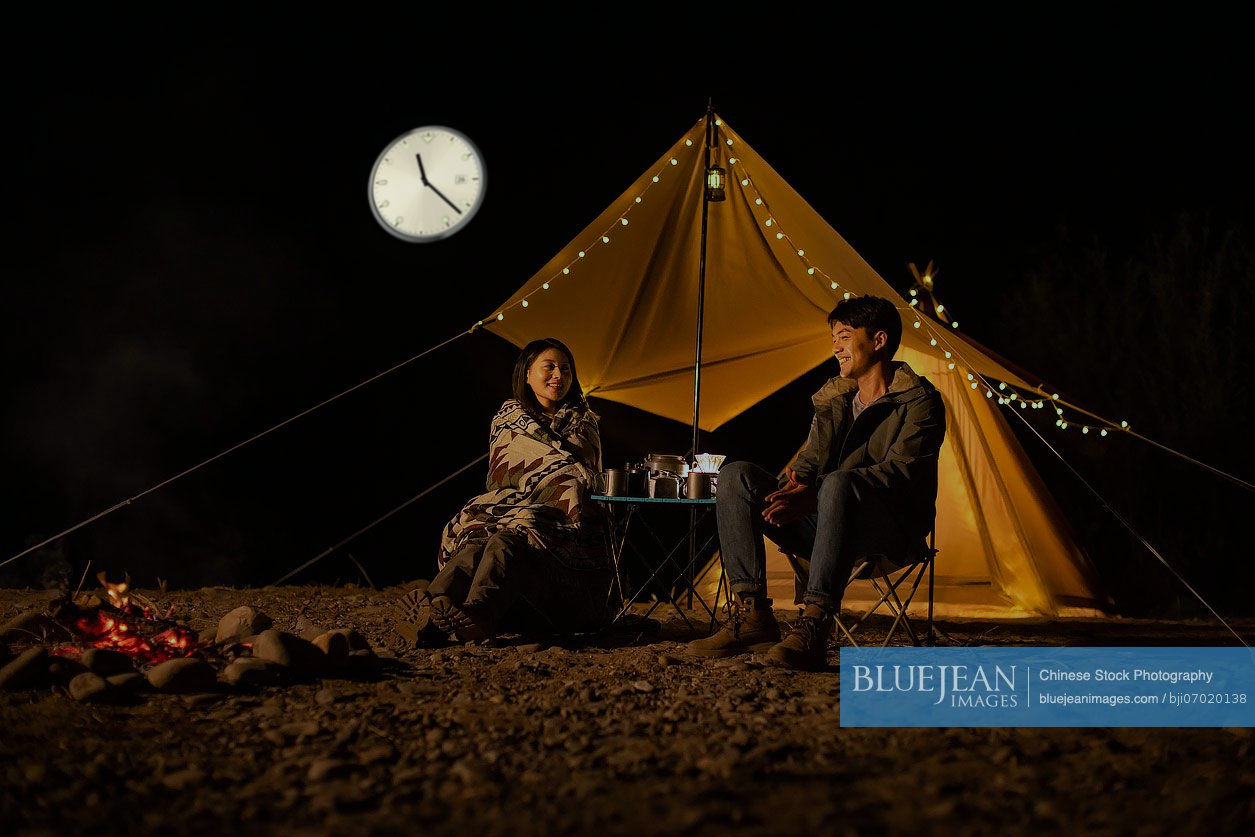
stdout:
11h22
